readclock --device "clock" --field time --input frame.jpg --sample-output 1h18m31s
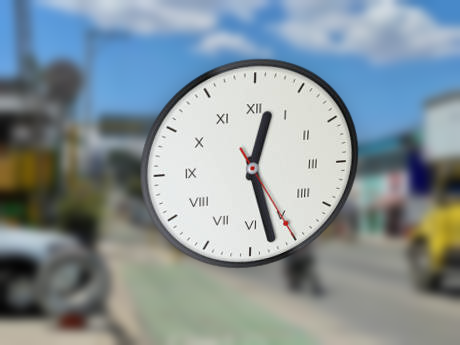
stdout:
12h27m25s
